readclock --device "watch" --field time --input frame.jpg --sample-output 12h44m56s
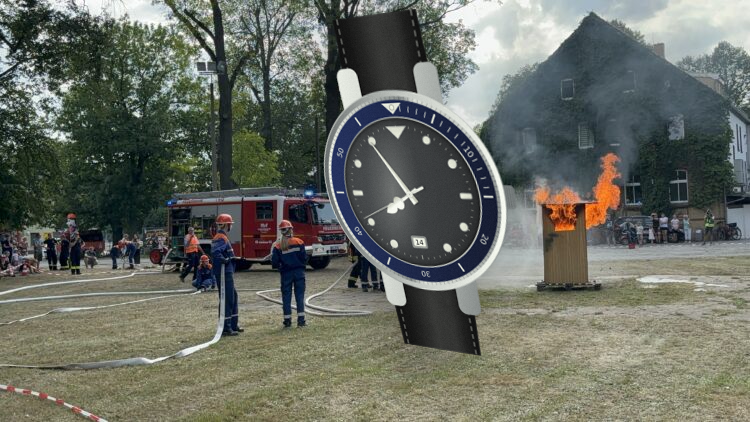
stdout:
7h54m41s
